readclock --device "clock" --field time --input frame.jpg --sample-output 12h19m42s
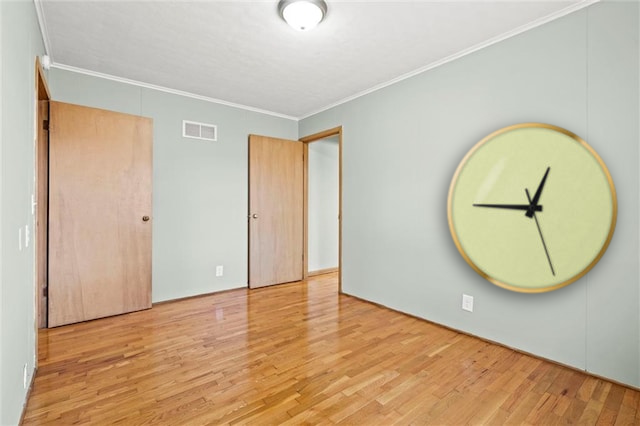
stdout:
12h45m27s
